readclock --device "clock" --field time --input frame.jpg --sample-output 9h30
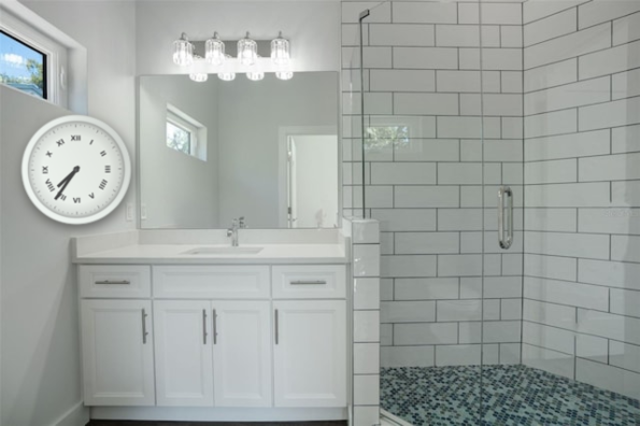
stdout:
7h36
